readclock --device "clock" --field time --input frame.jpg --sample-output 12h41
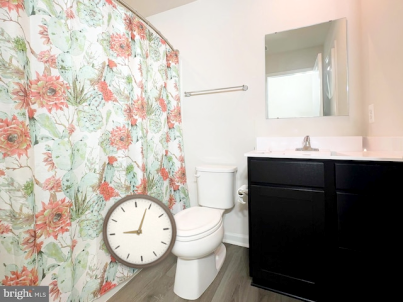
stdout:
9h04
